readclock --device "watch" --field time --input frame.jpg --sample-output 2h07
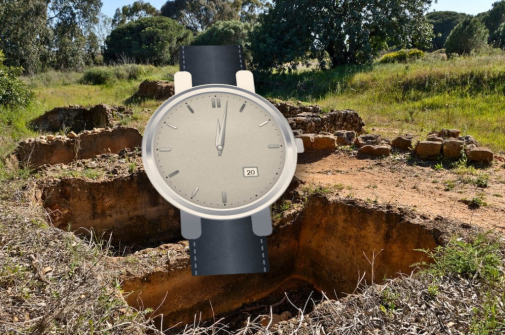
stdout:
12h02
